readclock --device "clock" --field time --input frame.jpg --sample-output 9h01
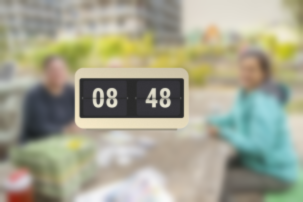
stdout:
8h48
